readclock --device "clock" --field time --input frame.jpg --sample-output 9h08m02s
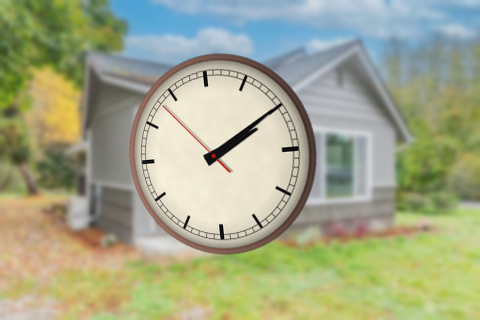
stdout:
2h09m53s
